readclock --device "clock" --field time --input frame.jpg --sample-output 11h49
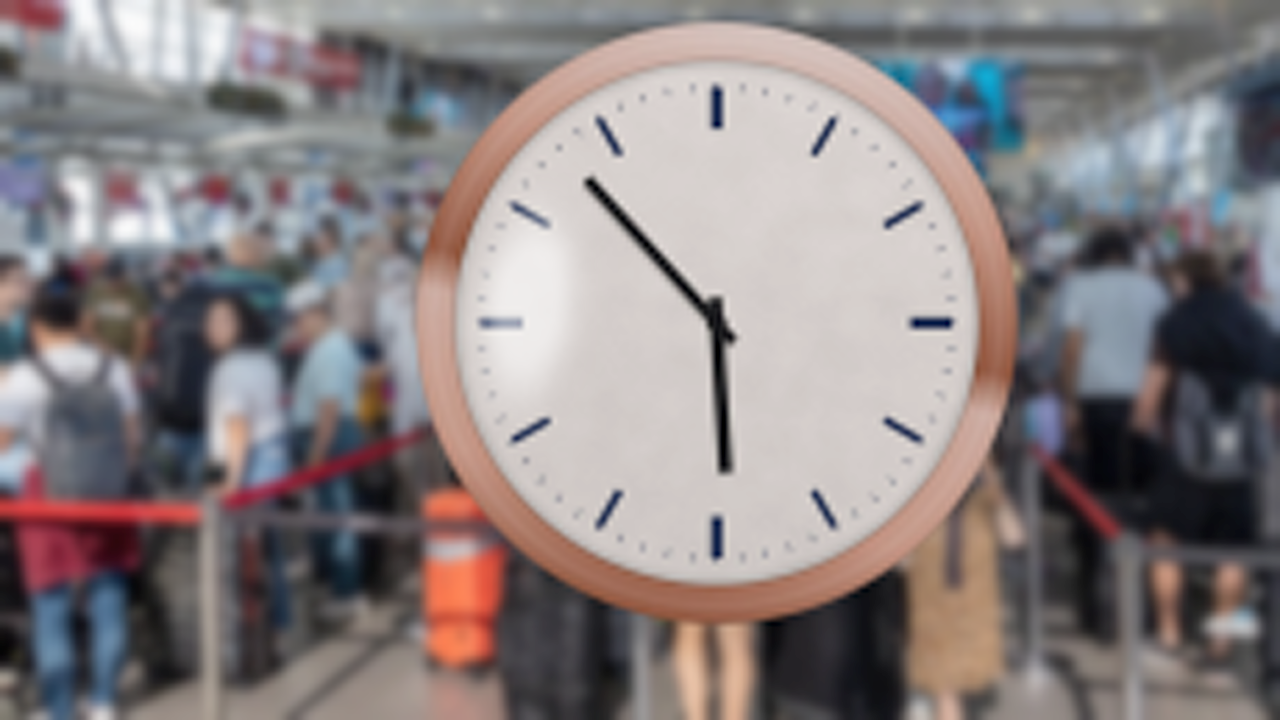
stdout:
5h53
